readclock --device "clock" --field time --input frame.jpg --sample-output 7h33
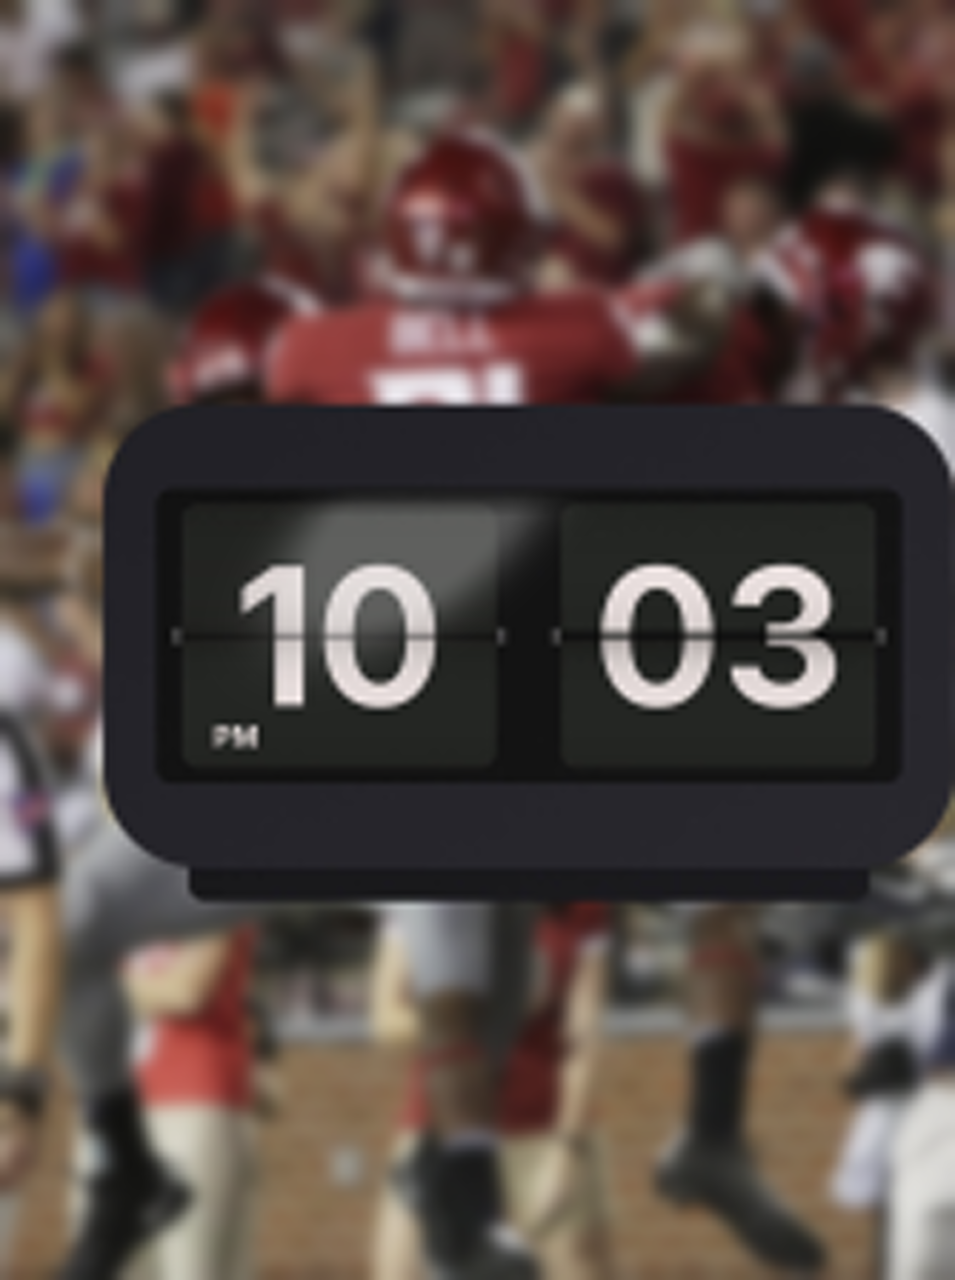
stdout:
10h03
